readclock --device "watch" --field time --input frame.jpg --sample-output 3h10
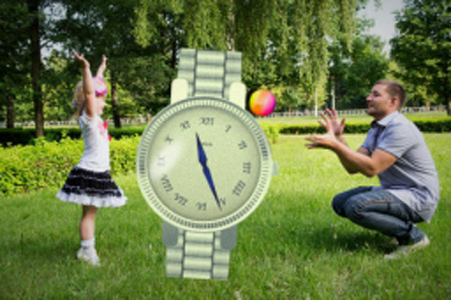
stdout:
11h26
